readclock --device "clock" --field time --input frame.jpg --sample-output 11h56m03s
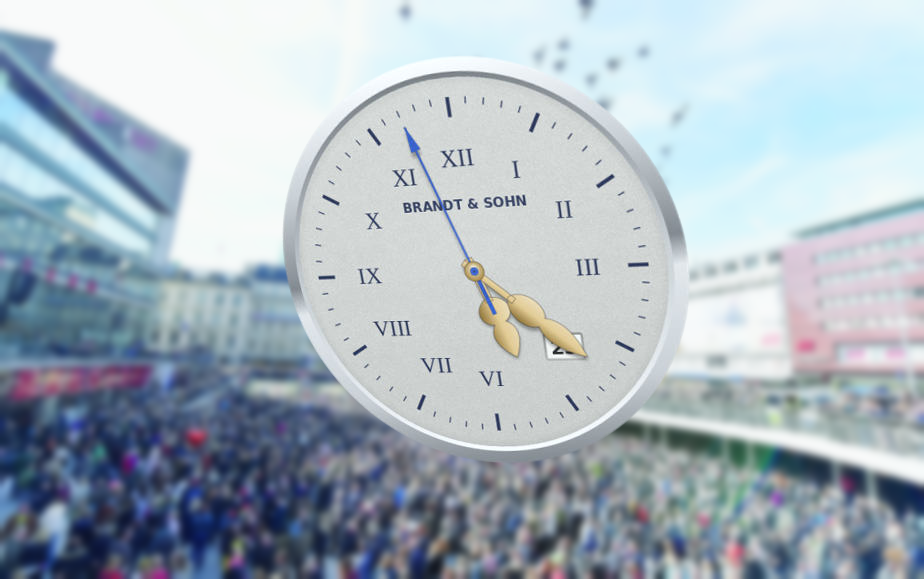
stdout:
5h21m57s
